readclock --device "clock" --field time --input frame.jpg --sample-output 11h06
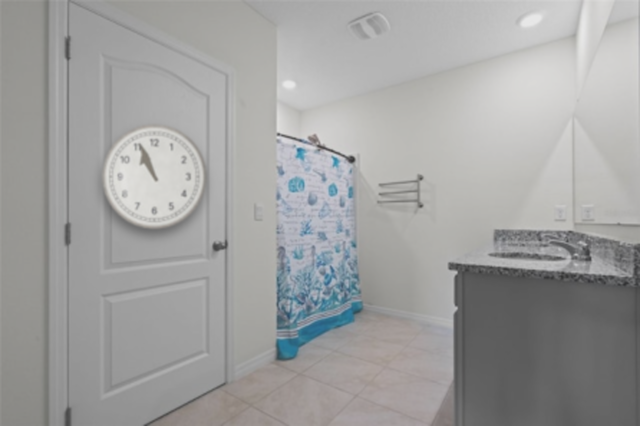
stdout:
10h56
